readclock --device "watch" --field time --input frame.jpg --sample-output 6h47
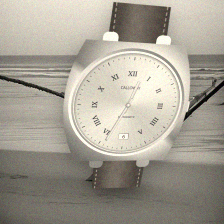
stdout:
12h34
